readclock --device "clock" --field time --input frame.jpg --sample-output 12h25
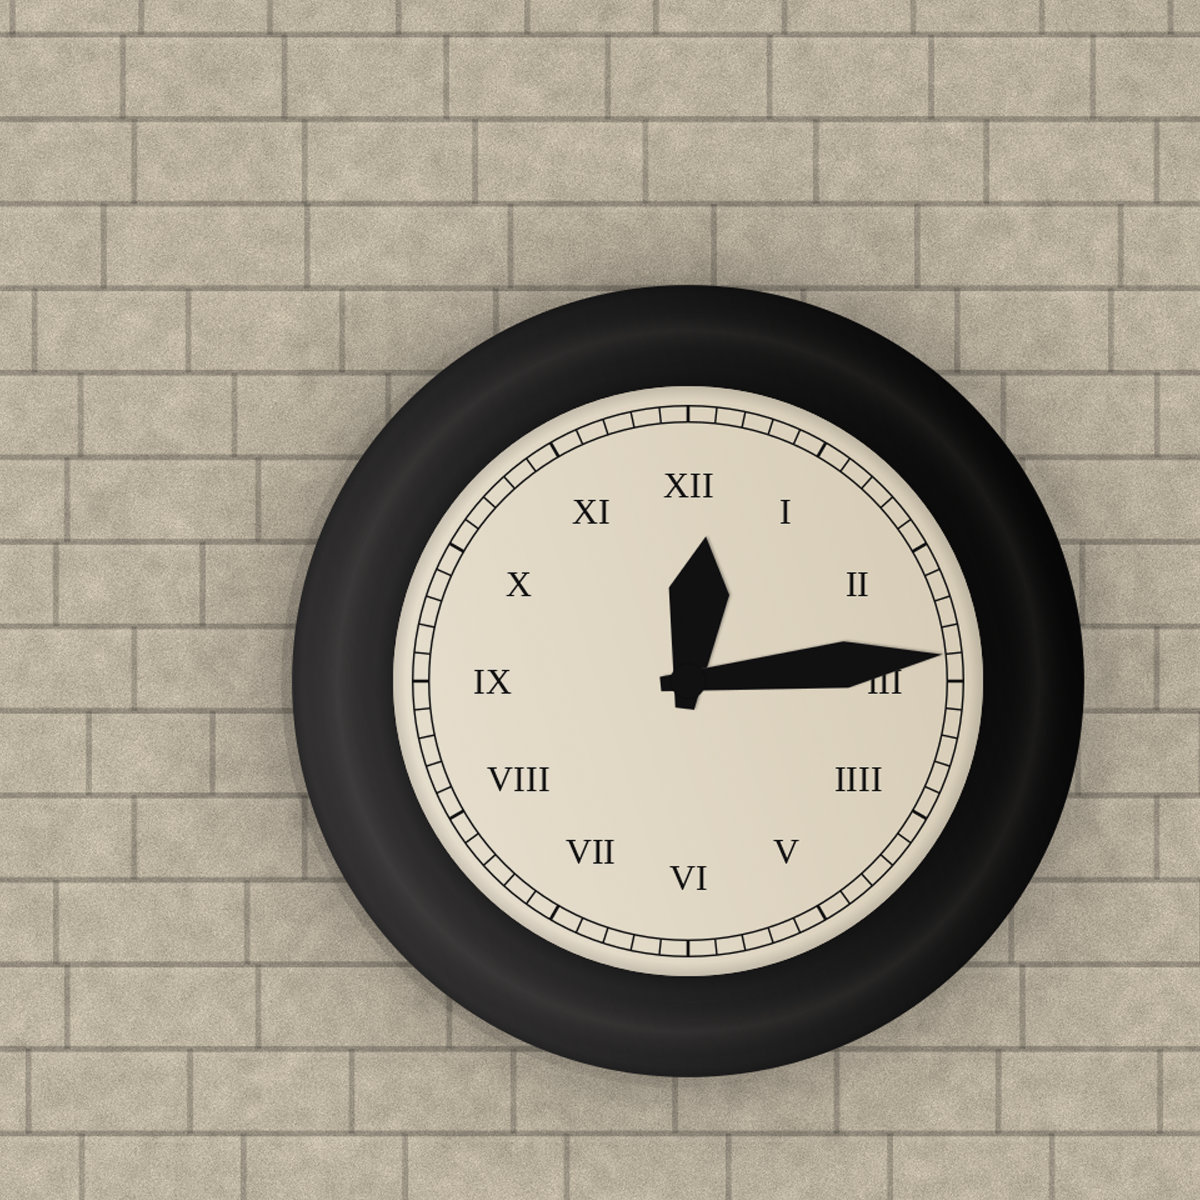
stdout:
12h14
